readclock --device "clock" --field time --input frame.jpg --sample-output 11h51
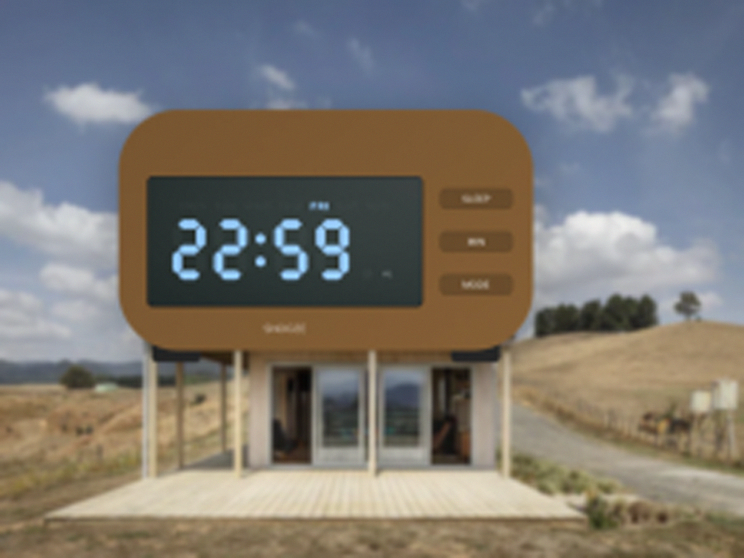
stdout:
22h59
